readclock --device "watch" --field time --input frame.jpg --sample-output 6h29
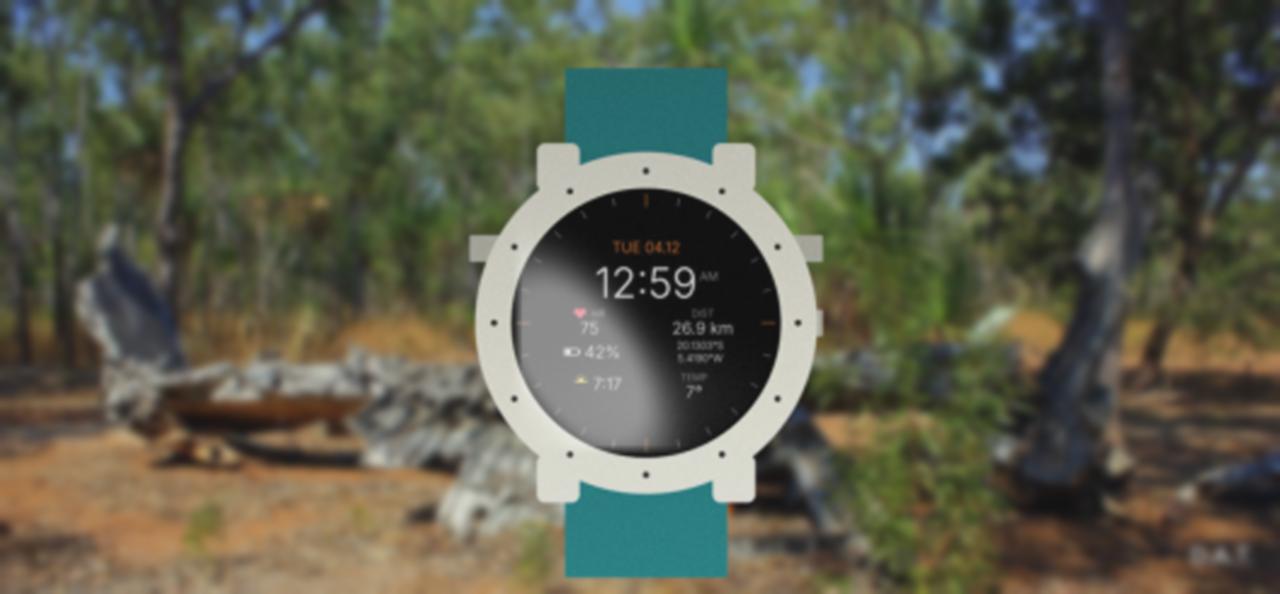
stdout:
12h59
